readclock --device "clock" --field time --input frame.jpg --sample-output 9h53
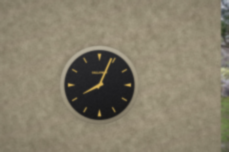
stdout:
8h04
